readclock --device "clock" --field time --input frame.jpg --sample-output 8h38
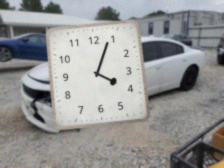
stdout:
4h04
